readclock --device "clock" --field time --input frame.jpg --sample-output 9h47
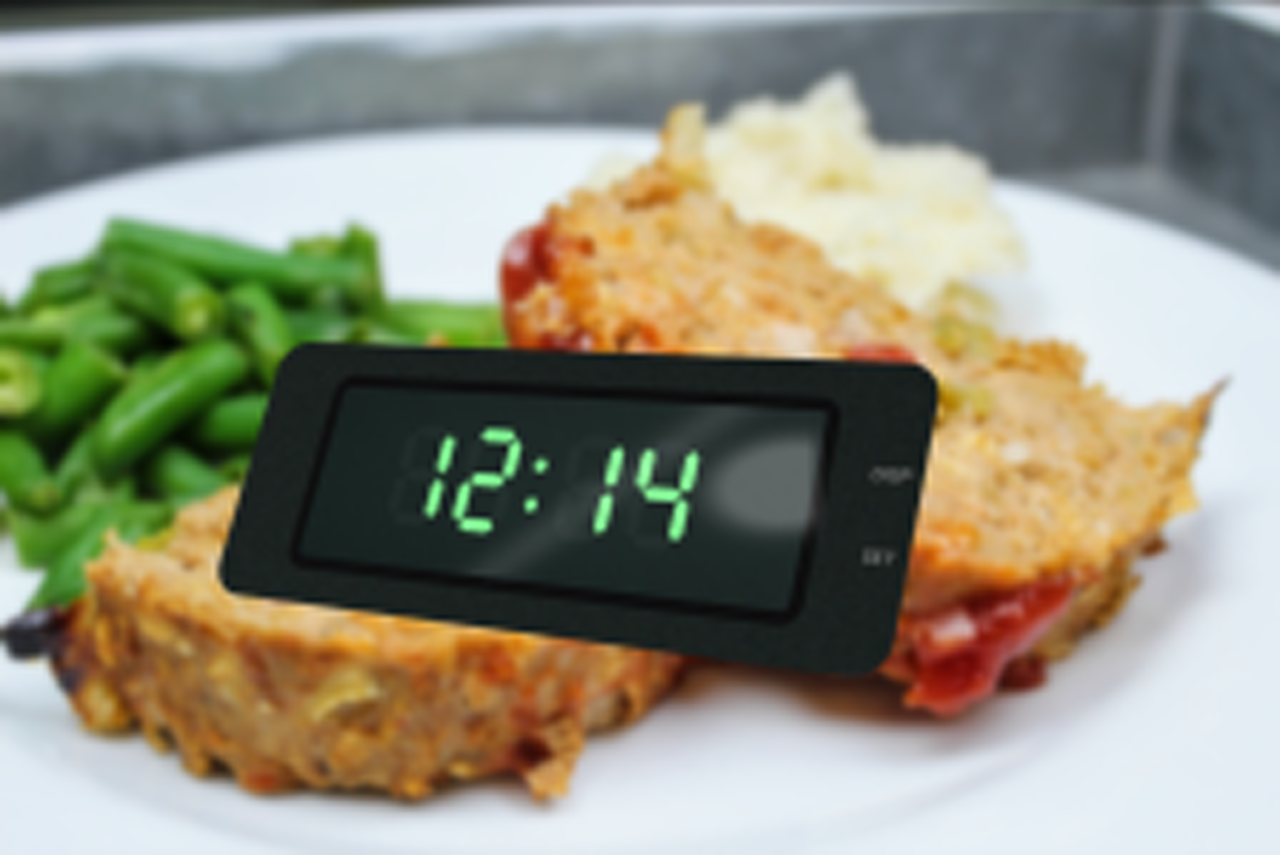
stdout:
12h14
